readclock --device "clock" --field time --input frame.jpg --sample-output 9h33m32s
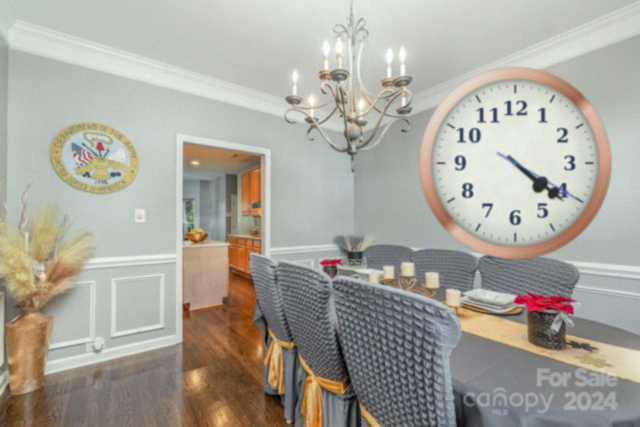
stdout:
4h21m20s
